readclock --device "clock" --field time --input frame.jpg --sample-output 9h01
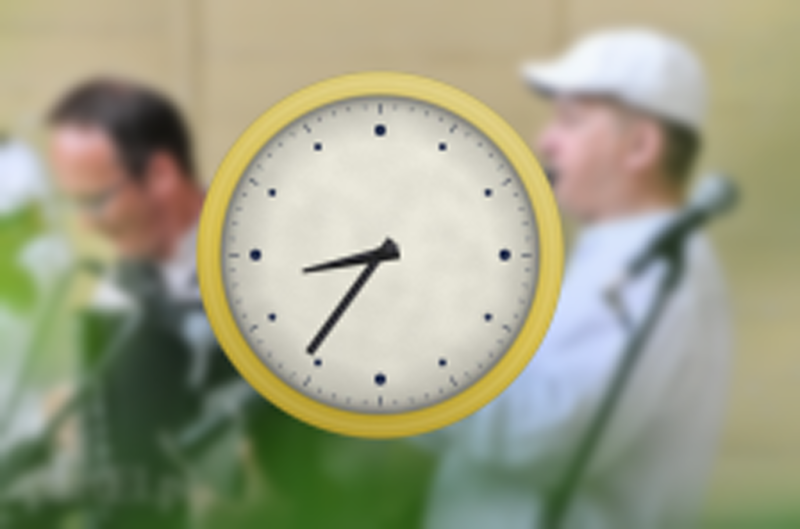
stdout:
8h36
